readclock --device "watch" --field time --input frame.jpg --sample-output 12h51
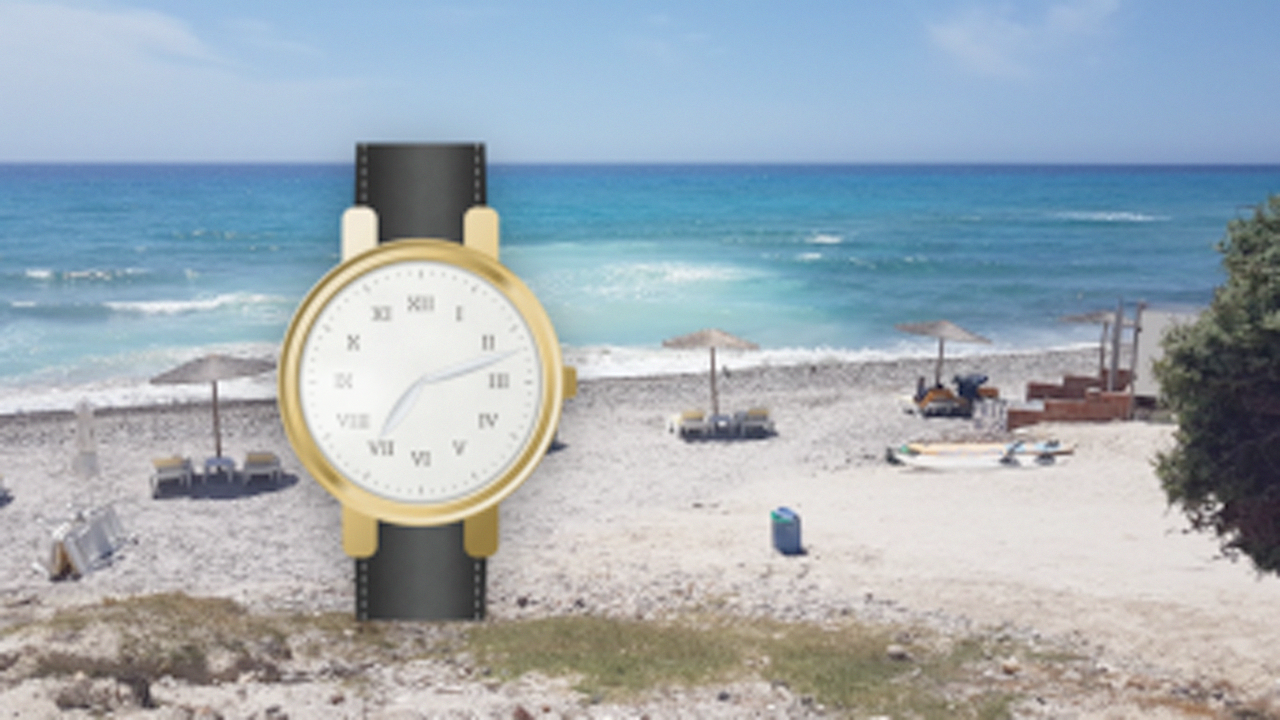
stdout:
7h12
